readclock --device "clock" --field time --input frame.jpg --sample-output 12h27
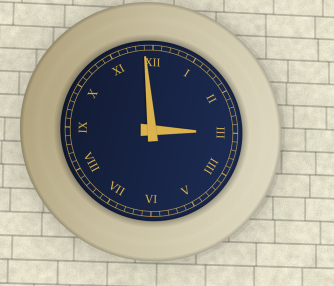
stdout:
2h59
